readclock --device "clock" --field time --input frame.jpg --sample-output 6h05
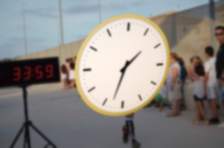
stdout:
1h33
